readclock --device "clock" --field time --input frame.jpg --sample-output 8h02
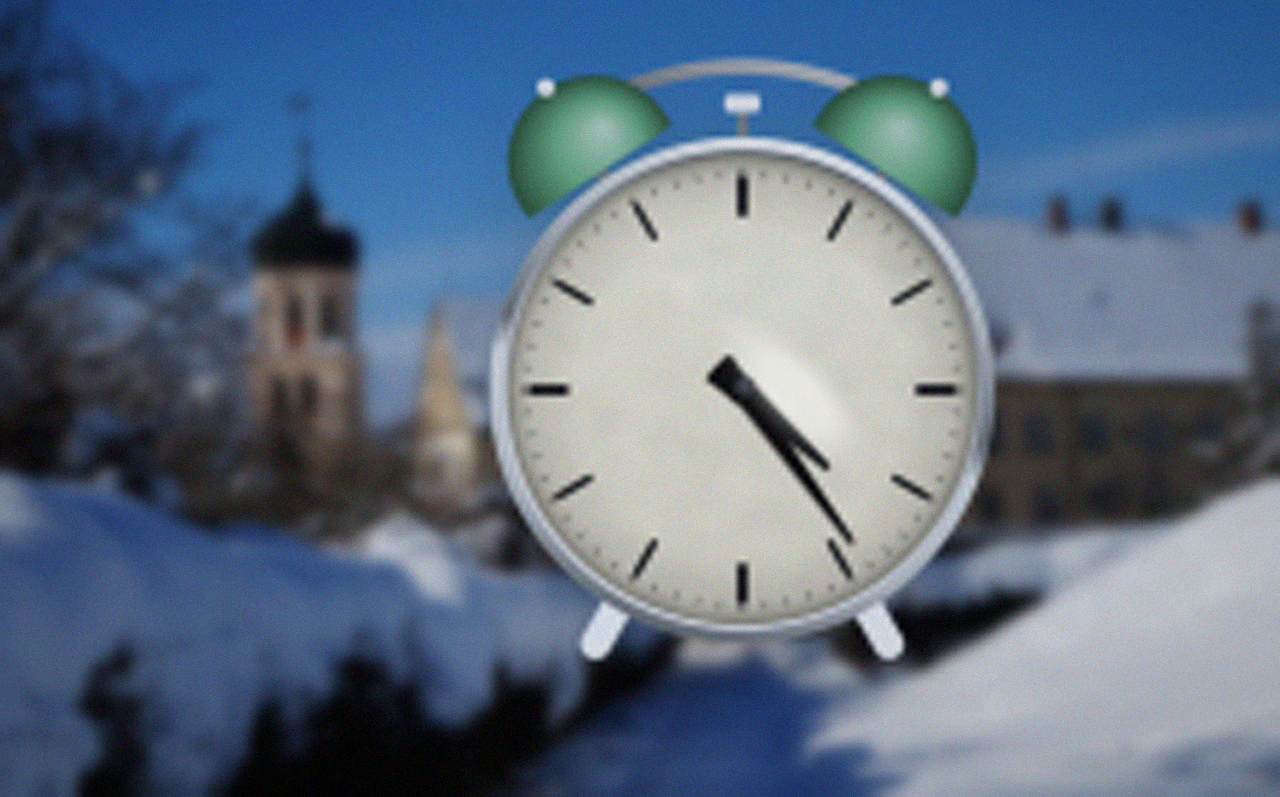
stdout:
4h24
